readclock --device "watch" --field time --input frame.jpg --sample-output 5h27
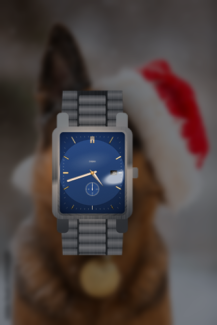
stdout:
4h42
